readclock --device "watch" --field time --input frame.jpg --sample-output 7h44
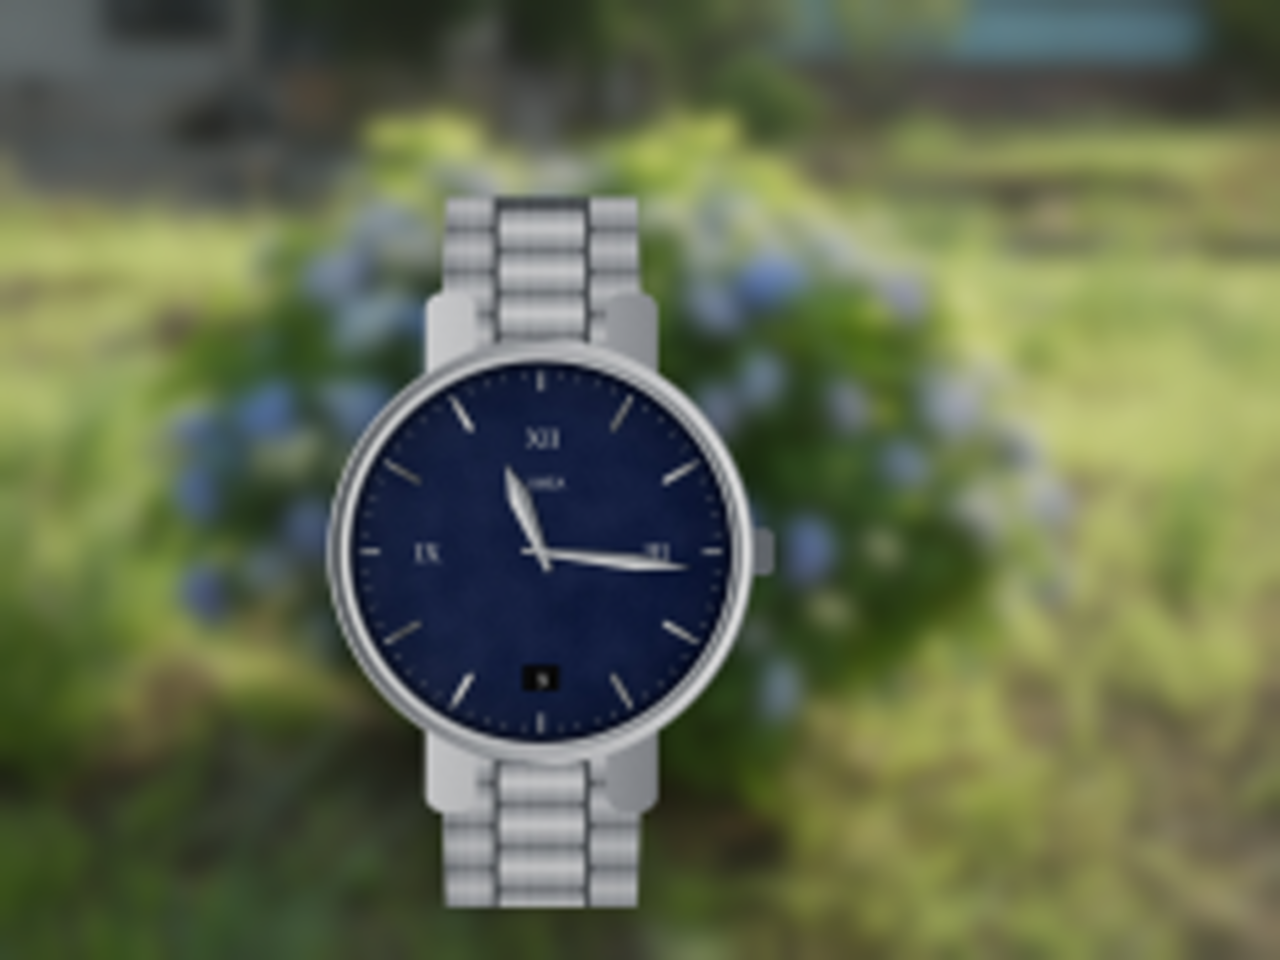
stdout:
11h16
